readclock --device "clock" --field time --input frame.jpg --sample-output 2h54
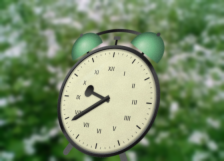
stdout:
9h39
